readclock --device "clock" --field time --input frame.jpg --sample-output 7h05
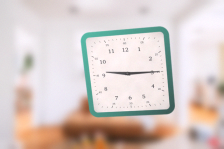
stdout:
9h15
